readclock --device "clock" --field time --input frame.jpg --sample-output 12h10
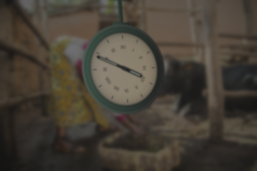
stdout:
3h49
